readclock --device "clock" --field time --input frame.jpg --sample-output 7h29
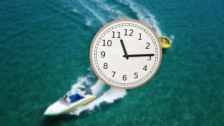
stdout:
11h14
